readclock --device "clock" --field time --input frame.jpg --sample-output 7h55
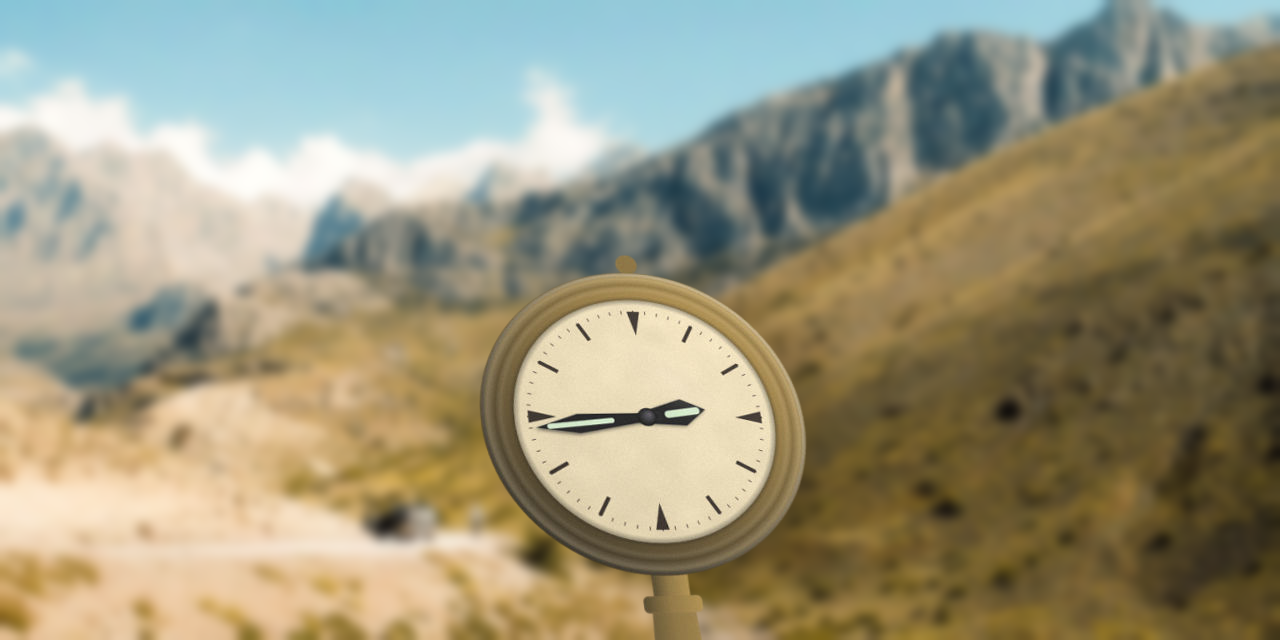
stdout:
2h44
